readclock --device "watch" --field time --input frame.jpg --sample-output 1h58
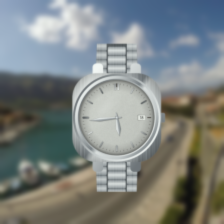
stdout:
5h44
